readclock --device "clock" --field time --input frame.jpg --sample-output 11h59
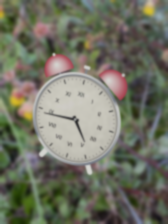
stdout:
4h44
